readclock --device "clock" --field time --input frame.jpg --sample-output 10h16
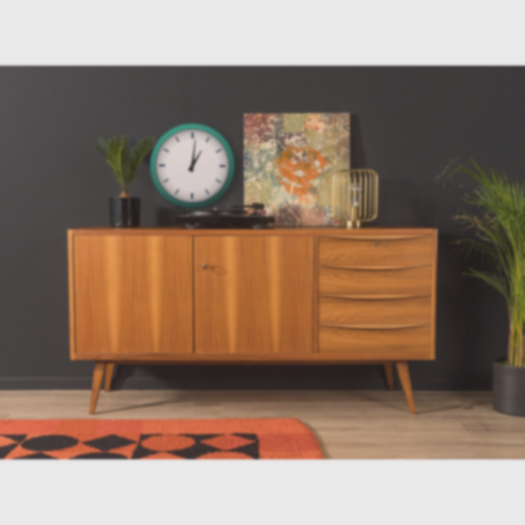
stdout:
1h01
